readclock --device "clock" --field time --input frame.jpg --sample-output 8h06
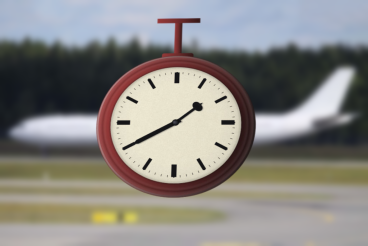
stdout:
1h40
